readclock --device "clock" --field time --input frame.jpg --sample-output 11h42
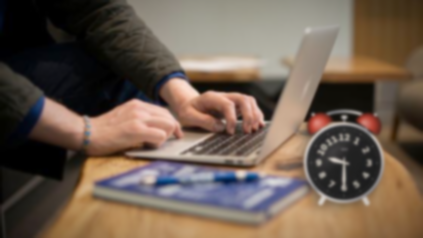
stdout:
9h30
